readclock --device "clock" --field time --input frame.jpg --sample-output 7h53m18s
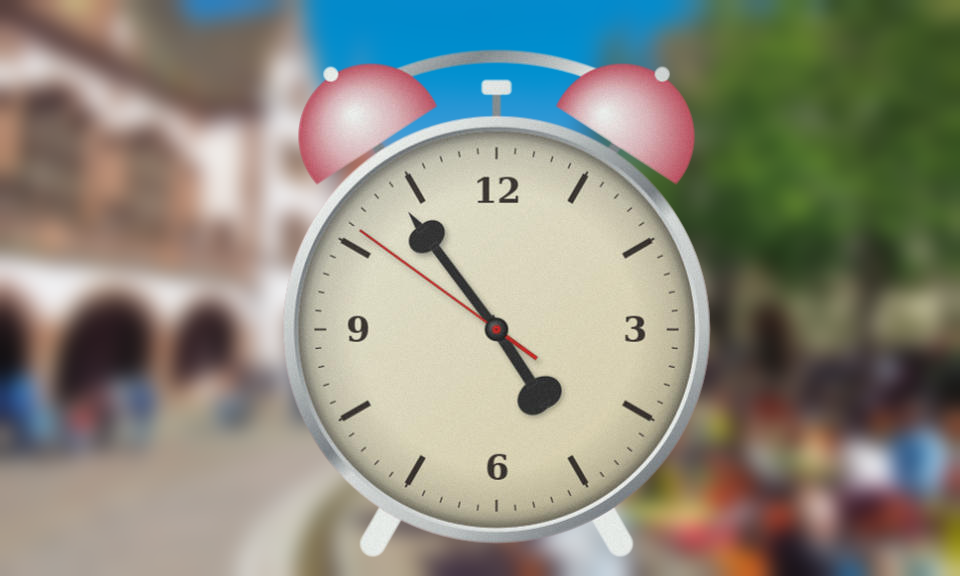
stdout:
4h53m51s
